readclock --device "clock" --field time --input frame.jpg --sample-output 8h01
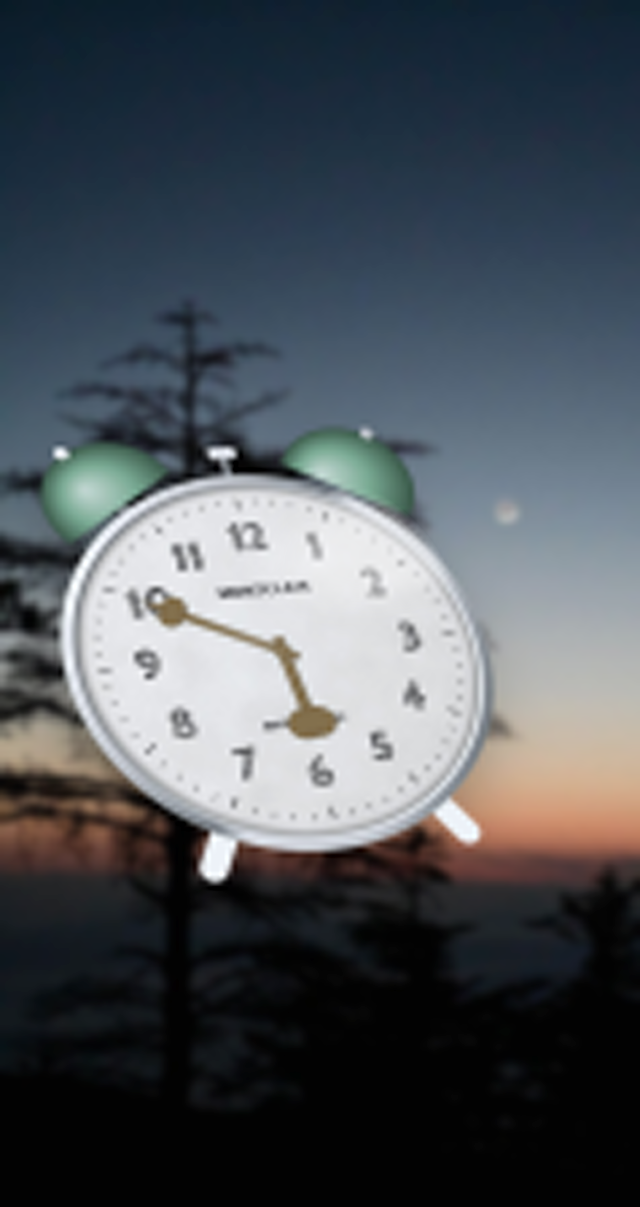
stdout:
5h50
